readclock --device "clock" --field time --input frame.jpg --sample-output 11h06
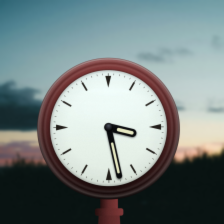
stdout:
3h28
